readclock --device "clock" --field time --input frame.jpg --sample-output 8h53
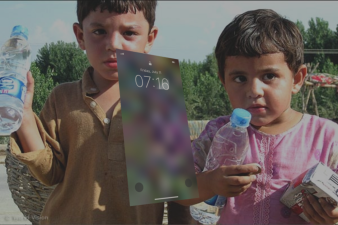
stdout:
7h16
